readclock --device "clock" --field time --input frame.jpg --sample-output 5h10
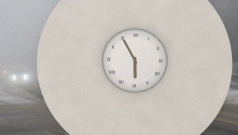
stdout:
5h55
